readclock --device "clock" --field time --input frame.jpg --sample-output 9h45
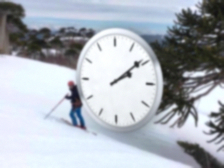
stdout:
2h09
